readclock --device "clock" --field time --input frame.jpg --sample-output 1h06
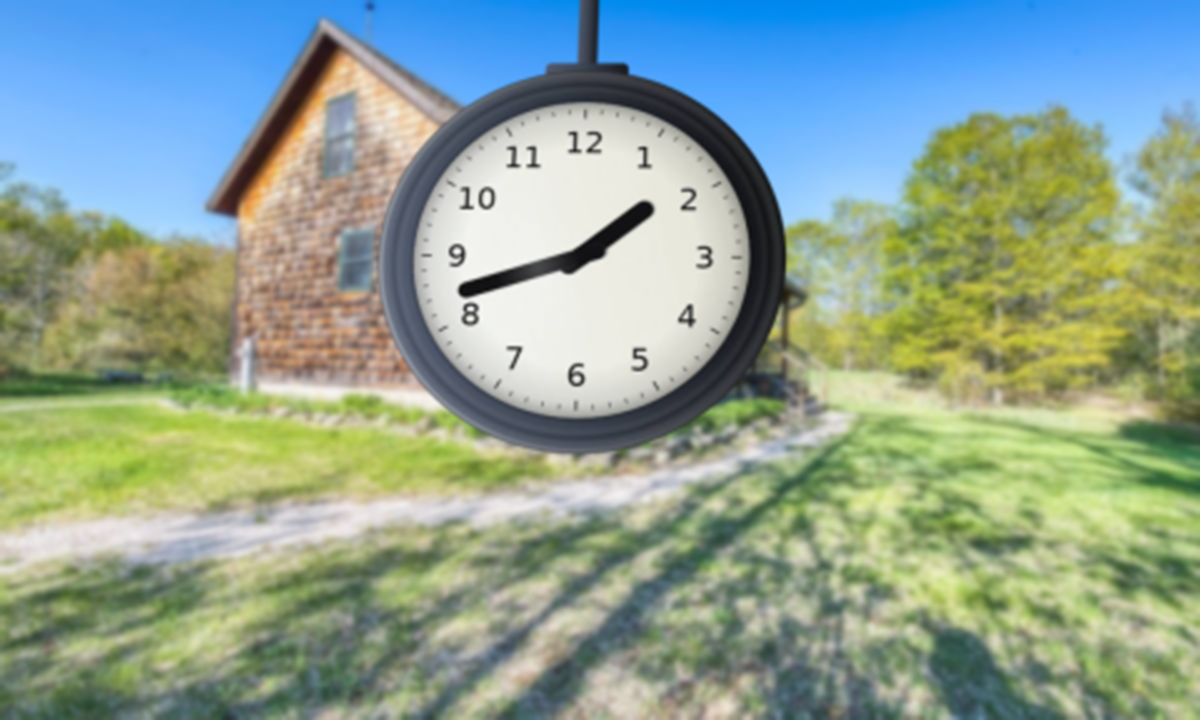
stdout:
1h42
